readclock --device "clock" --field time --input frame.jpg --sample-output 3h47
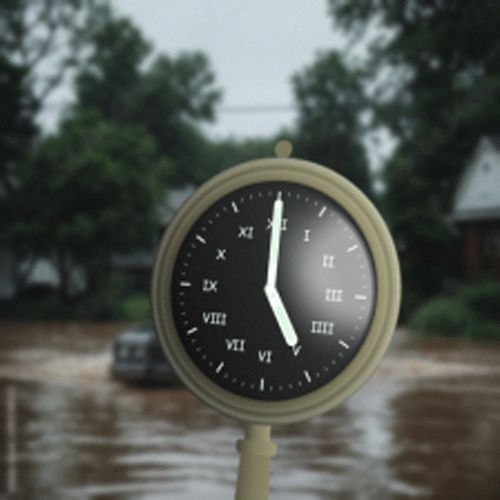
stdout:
5h00
